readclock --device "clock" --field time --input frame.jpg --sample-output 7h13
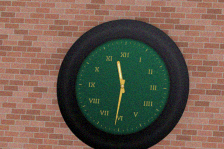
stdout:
11h31
